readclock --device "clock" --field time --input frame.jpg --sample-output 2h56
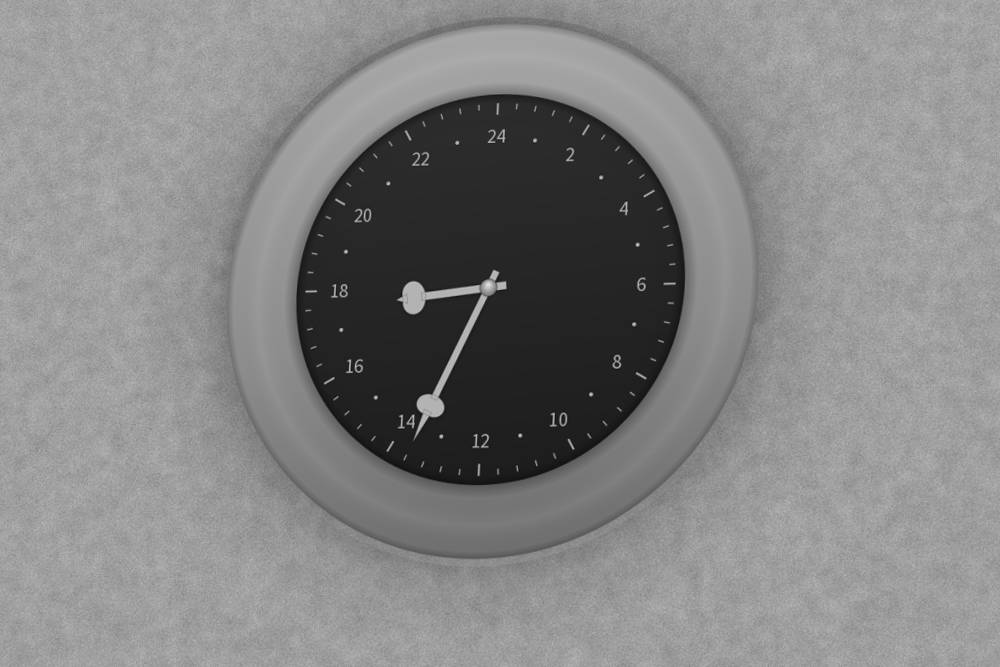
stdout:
17h34
